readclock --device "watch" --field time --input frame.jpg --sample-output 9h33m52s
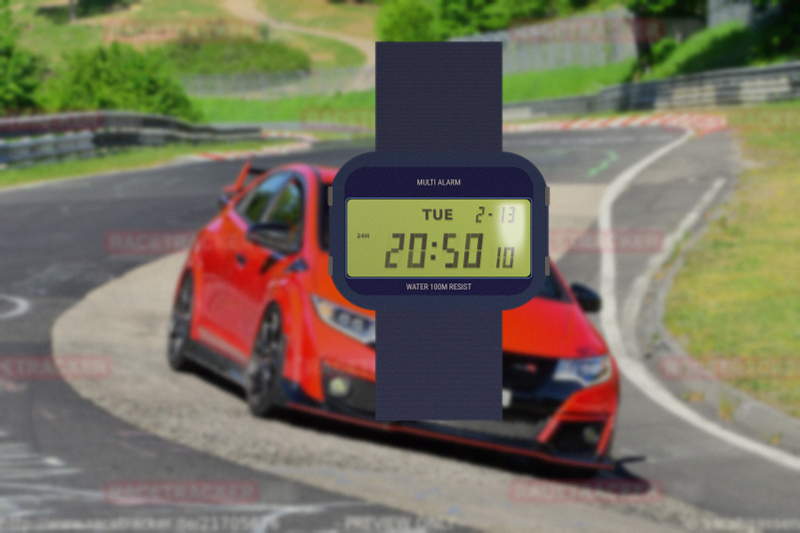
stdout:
20h50m10s
